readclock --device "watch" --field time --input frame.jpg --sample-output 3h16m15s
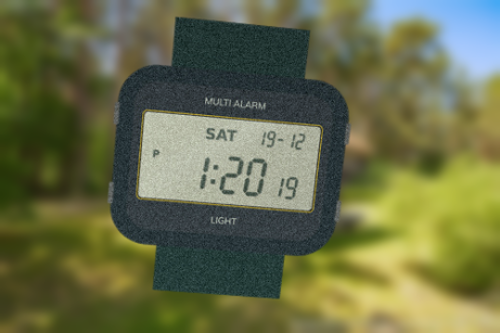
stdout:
1h20m19s
